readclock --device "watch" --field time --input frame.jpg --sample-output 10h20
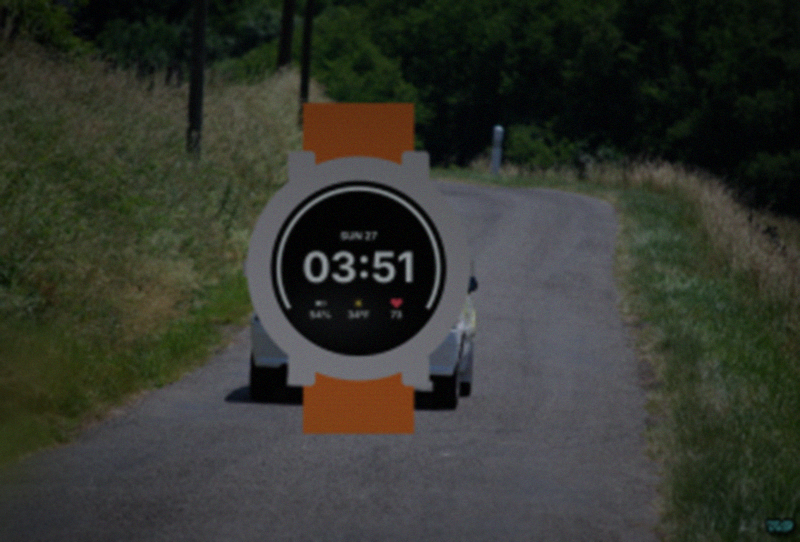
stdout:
3h51
